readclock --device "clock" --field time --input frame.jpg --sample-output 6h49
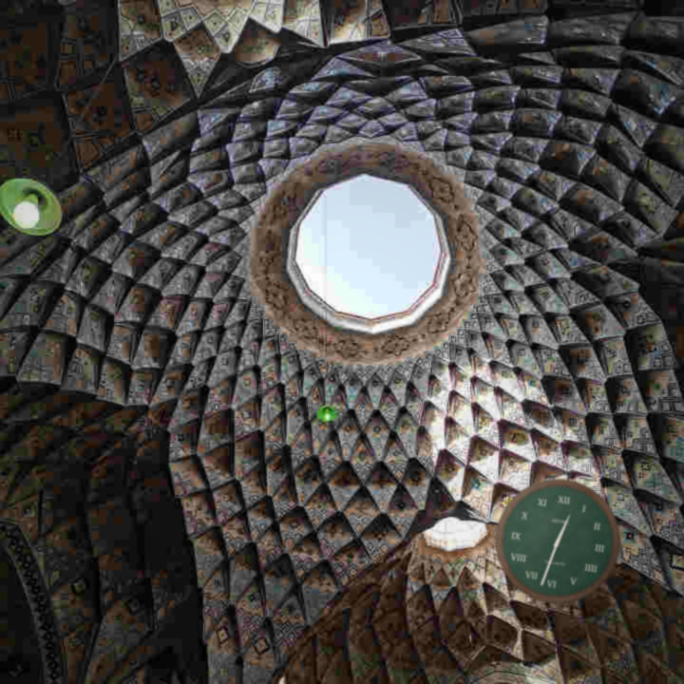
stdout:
12h32
